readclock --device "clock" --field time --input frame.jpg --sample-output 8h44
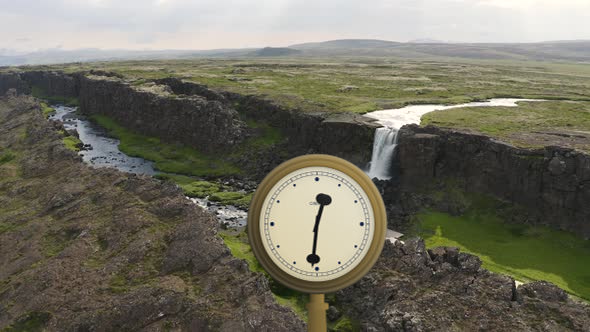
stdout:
12h31
